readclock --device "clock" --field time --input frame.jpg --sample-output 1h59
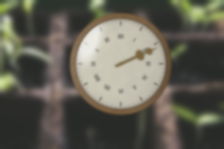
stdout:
2h11
